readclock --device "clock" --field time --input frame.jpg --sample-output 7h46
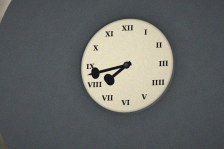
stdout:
7h43
